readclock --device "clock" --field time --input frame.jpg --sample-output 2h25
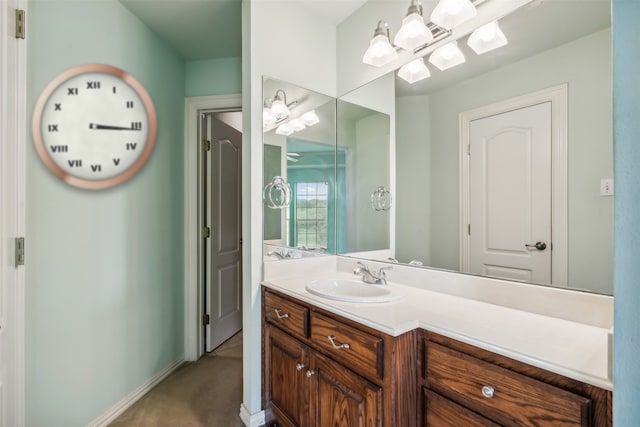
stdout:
3h16
